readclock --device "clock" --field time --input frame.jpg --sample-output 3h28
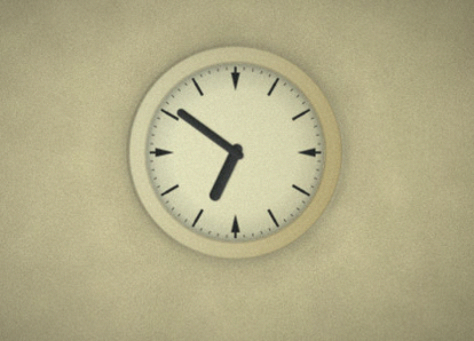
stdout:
6h51
